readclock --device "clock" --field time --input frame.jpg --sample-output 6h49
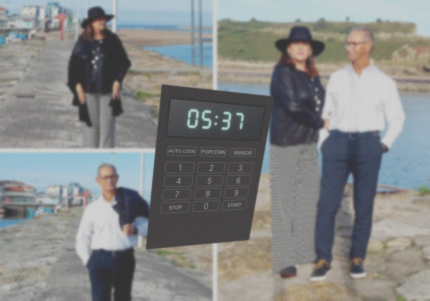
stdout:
5h37
